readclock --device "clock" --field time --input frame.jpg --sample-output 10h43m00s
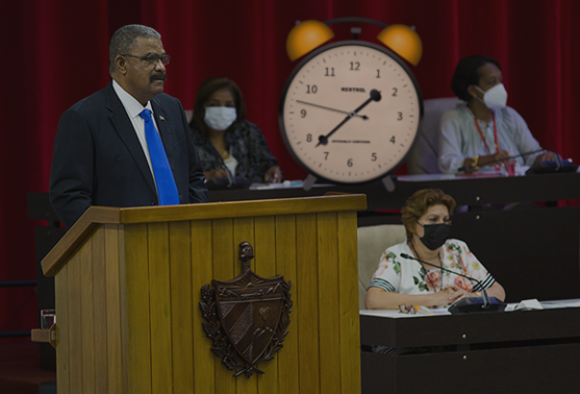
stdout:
1h37m47s
